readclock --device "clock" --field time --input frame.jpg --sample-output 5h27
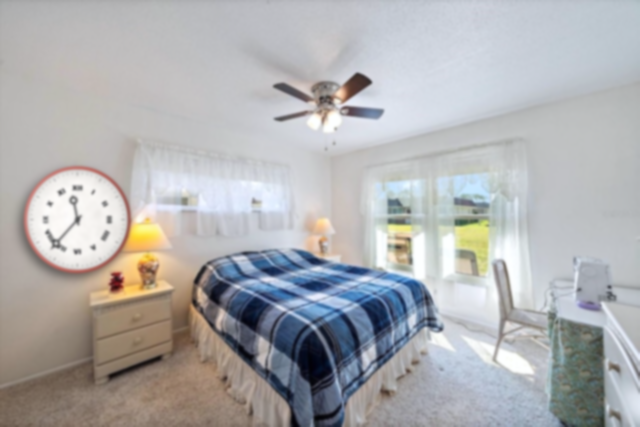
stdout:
11h37
